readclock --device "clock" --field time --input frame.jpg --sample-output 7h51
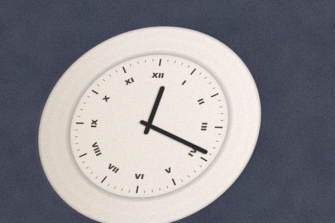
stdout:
12h19
